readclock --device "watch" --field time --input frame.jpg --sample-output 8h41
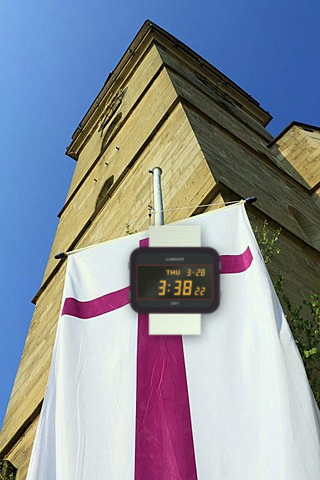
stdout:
3h38
